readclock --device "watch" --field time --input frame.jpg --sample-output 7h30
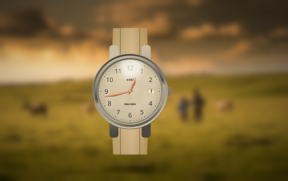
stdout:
12h43
